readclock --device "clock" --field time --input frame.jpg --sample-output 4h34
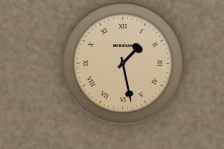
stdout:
1h28
